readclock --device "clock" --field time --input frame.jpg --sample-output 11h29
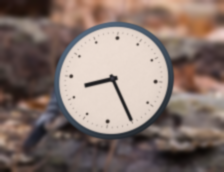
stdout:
8h25
